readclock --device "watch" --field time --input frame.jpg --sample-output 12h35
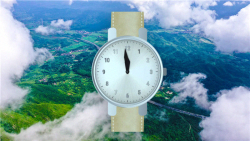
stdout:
11h59
